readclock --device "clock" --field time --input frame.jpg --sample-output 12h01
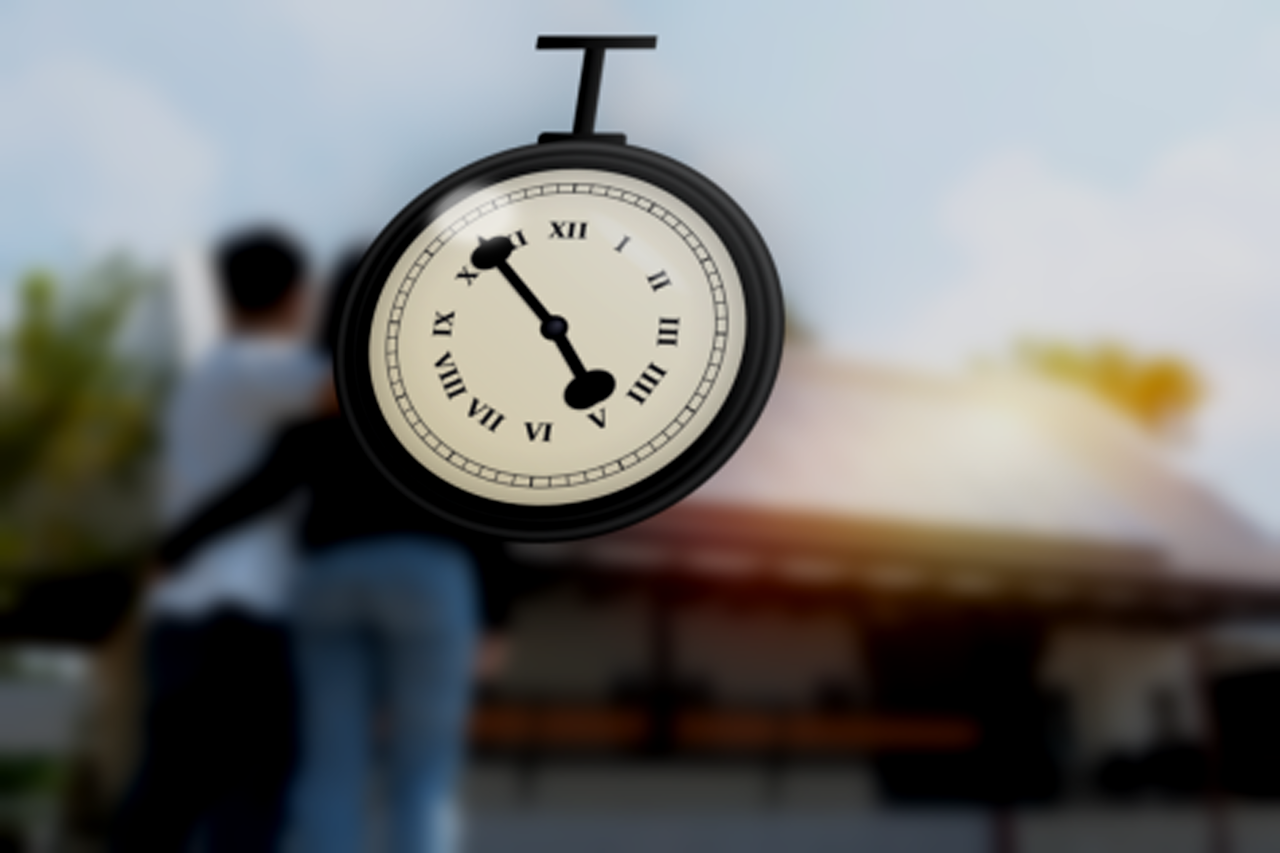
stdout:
4h53
